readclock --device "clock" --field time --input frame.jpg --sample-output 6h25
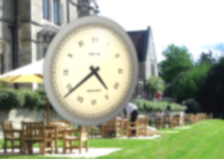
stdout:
4h39
